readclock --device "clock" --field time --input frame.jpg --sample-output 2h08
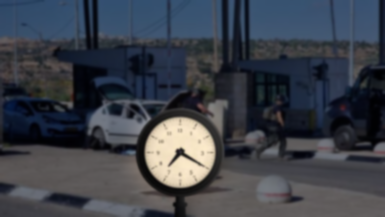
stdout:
7h20
